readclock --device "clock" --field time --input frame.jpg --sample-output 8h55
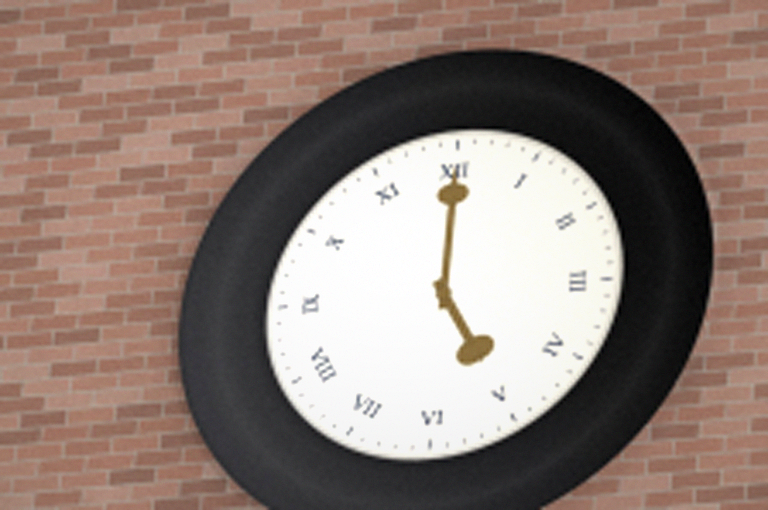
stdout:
5h00
